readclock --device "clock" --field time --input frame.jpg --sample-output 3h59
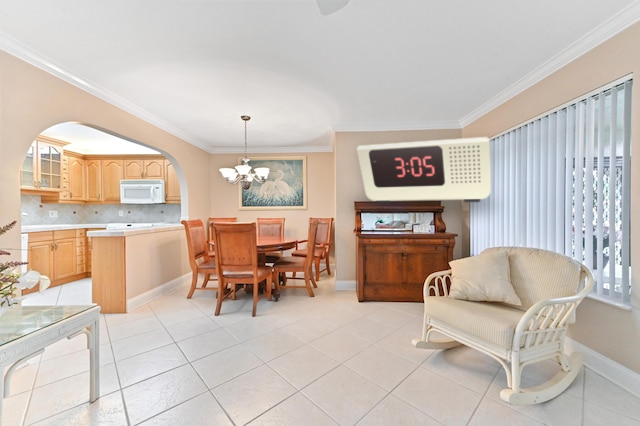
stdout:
3h05
